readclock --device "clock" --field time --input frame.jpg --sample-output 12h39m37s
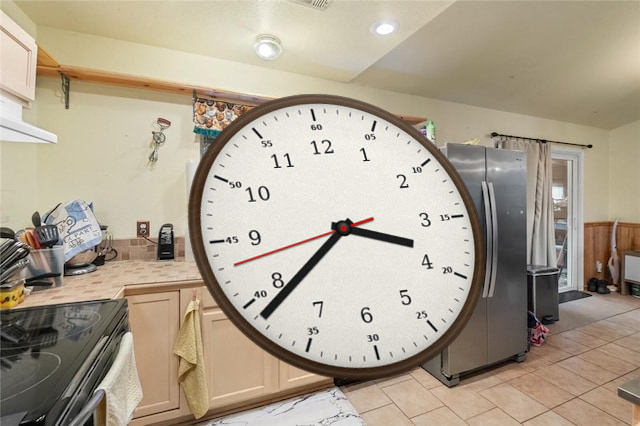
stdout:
3h38m43s
